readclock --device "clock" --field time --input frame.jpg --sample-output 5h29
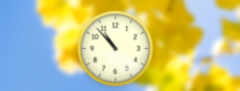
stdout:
10h53
